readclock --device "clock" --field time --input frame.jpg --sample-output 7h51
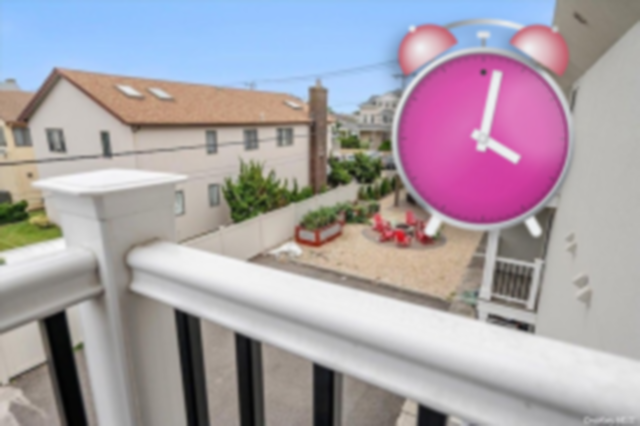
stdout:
4h02
